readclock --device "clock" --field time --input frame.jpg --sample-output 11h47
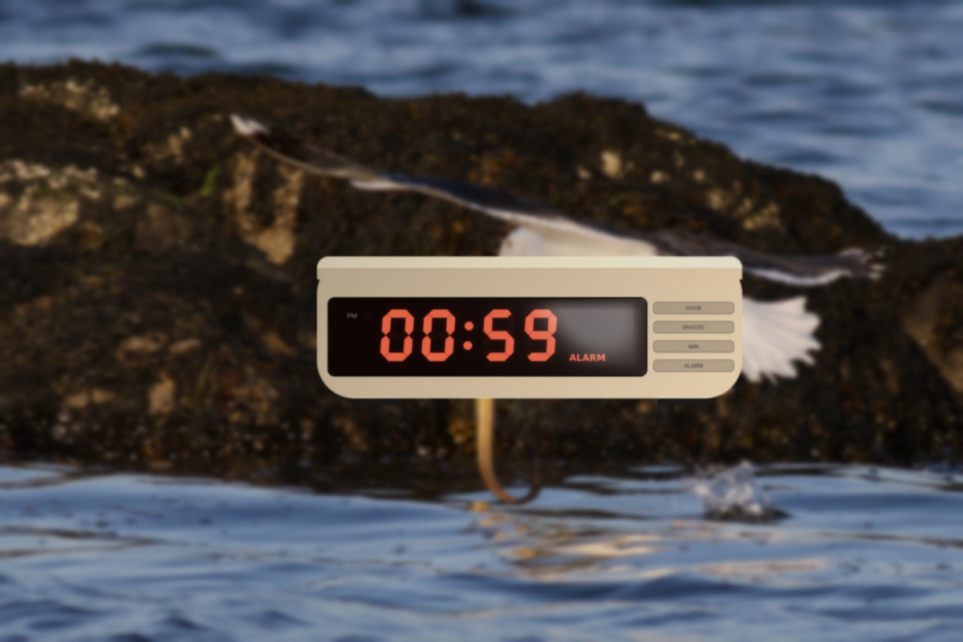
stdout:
0h59
